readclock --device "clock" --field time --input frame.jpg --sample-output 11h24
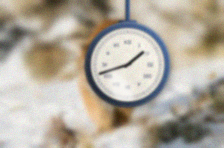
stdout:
1h42
